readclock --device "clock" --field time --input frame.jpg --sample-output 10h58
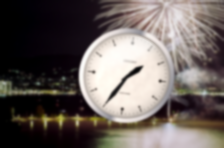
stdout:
1h35
